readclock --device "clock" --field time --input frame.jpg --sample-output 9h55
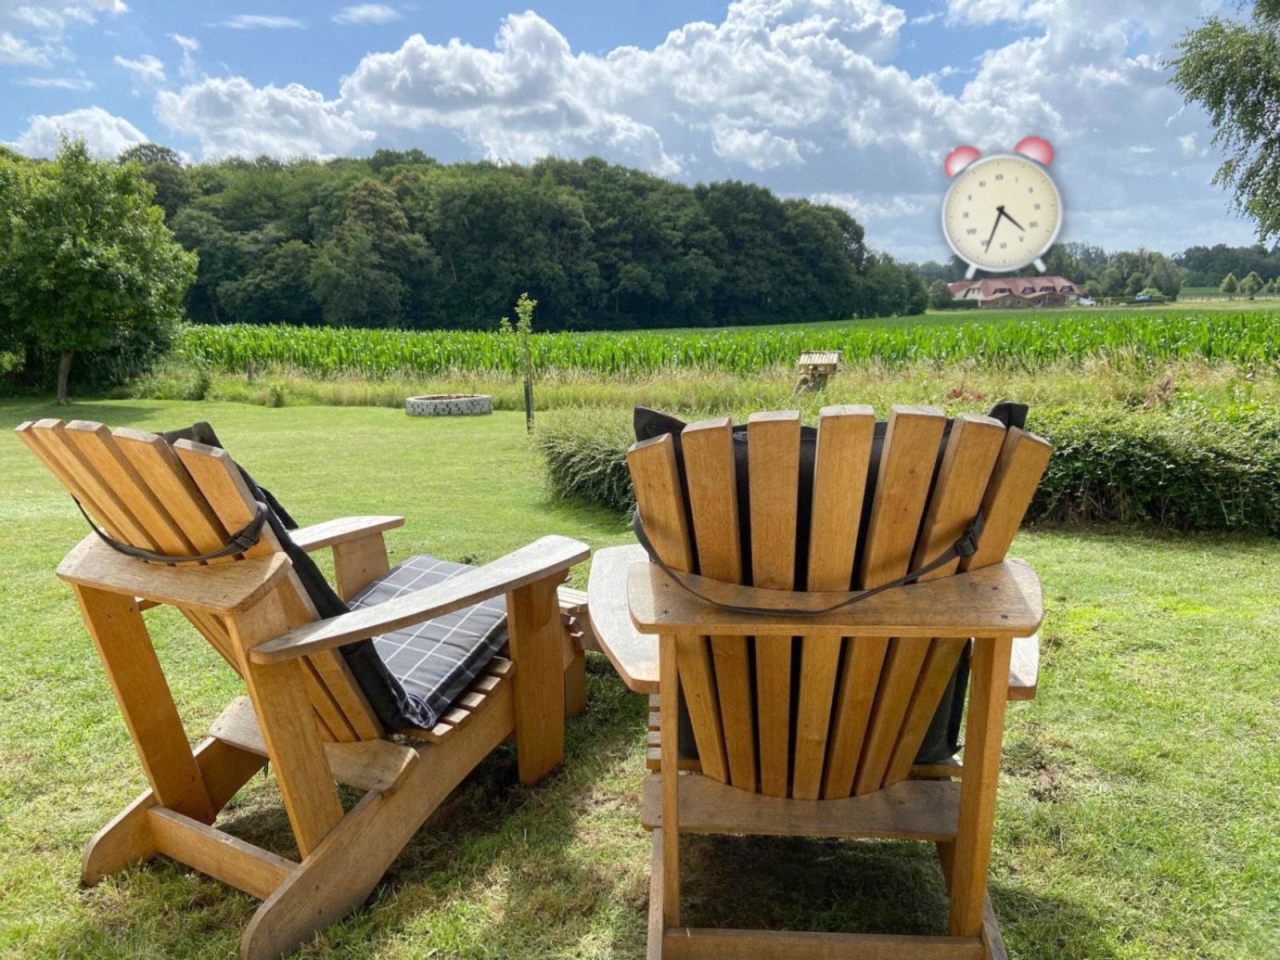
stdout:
4h34
